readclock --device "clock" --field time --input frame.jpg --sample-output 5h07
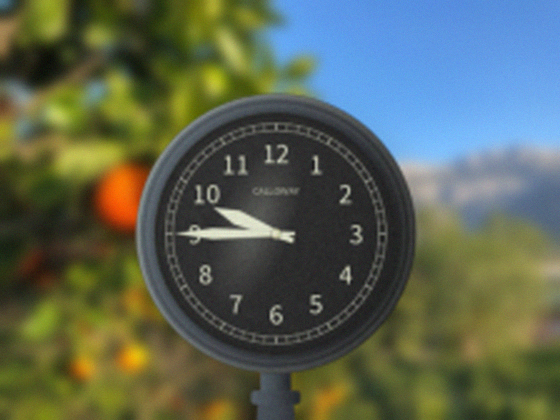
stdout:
9h45
